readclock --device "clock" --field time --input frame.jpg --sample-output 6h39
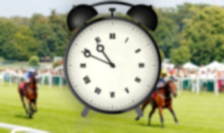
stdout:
10h49
